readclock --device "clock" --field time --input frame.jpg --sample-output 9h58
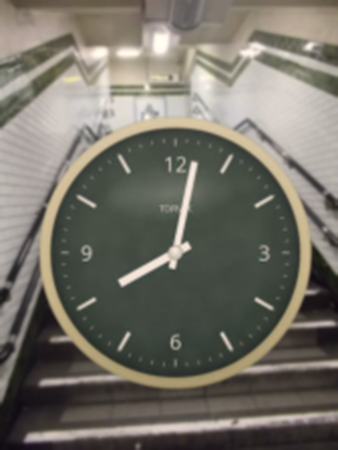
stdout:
8h02
